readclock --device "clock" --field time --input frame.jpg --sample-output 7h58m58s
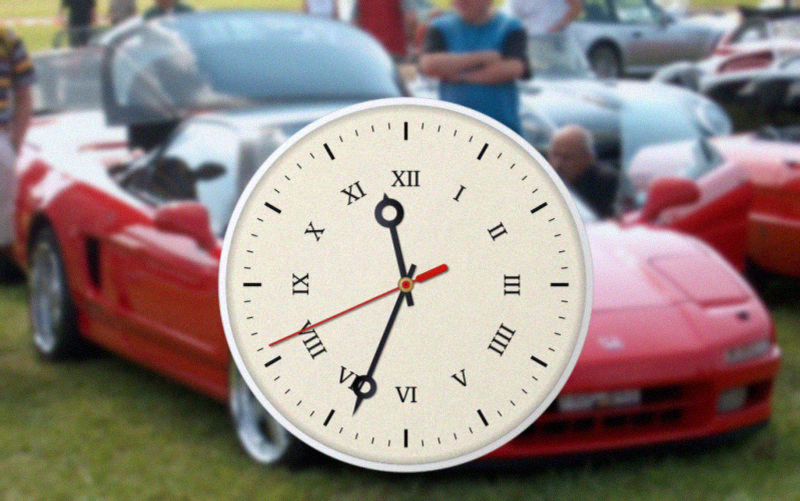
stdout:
11h33m41s
